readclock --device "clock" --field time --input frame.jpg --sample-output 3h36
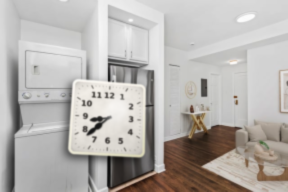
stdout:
8h38
